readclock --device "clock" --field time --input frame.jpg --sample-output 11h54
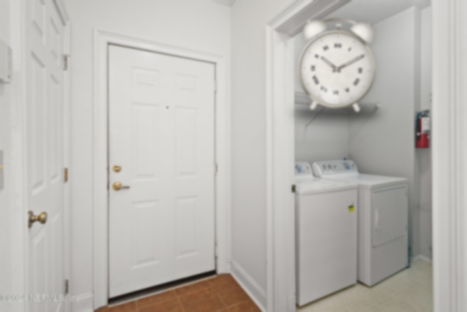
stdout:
10h10
